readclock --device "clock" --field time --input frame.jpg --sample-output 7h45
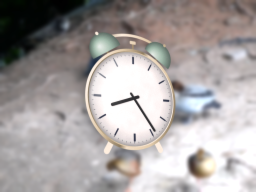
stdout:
8h24
